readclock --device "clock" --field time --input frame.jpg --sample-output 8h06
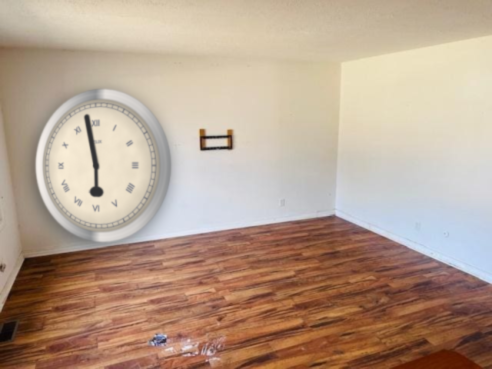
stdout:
5h58
